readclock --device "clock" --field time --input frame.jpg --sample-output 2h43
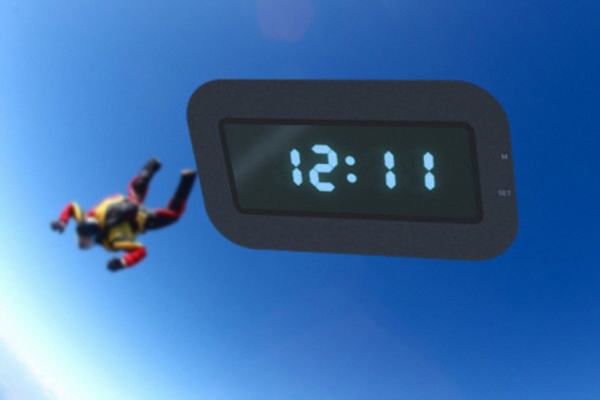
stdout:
12h11
